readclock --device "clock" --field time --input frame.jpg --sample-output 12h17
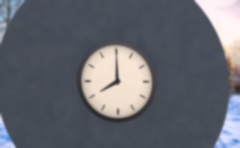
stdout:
8h00
